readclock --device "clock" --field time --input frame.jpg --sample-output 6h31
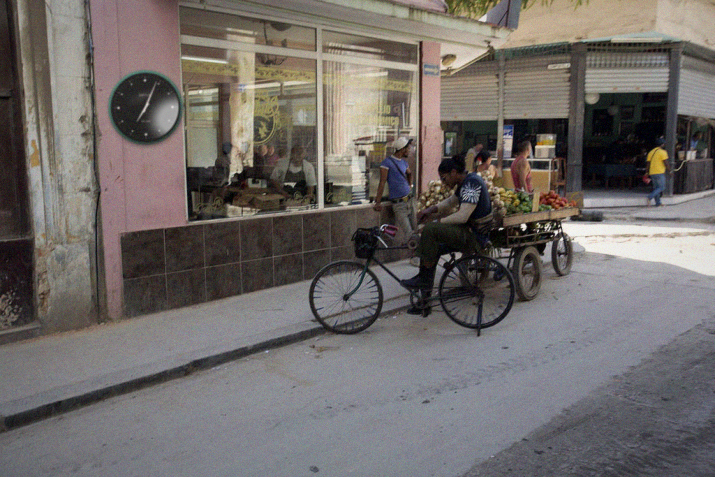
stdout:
7h04
